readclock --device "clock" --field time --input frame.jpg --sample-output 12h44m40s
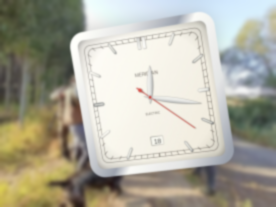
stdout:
12h17m22s
